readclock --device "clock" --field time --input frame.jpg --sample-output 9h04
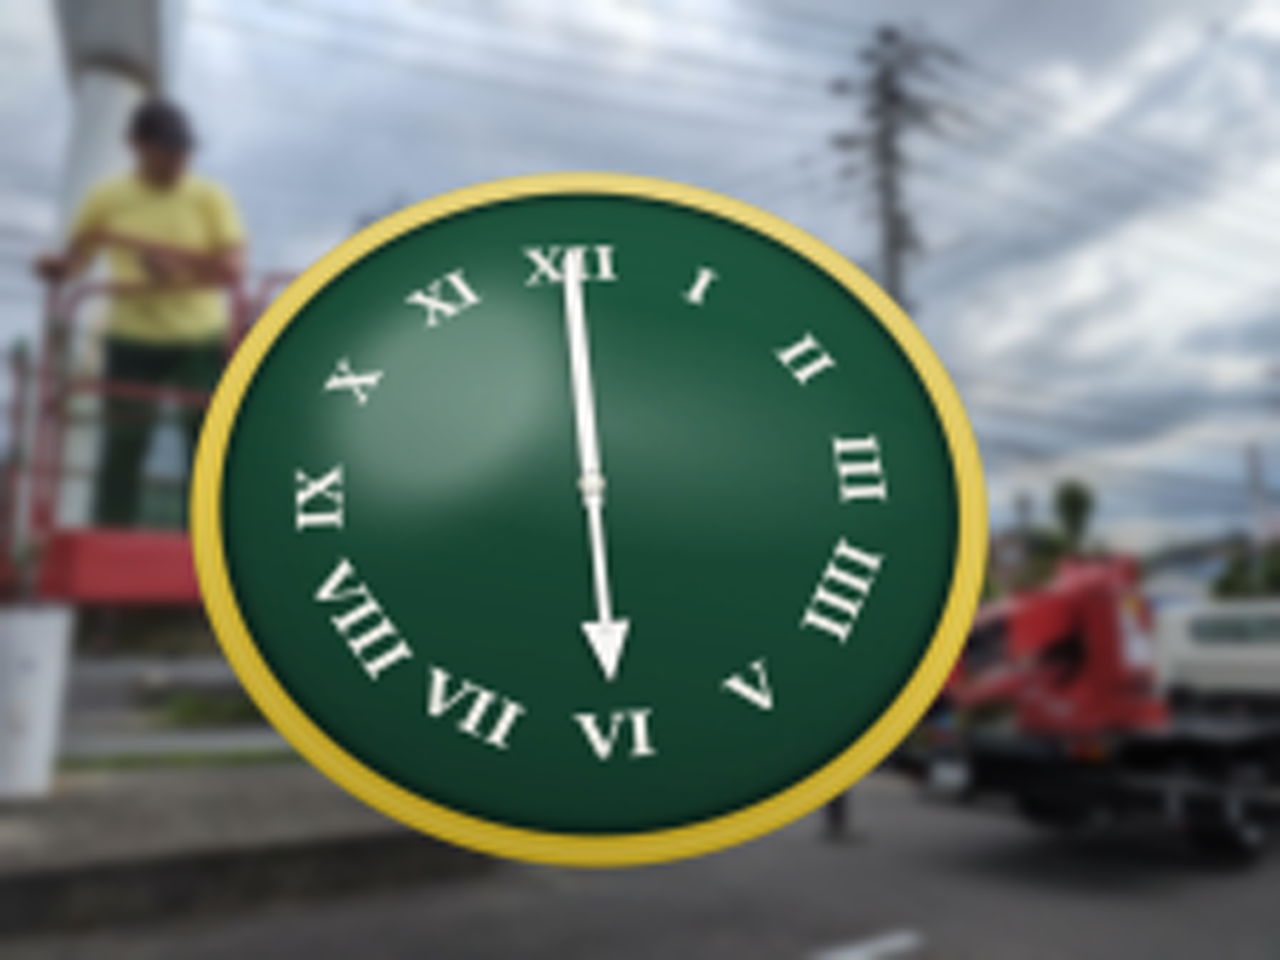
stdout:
6h00
